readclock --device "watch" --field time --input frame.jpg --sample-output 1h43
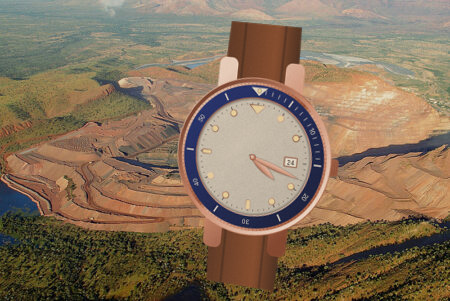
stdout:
4h18
